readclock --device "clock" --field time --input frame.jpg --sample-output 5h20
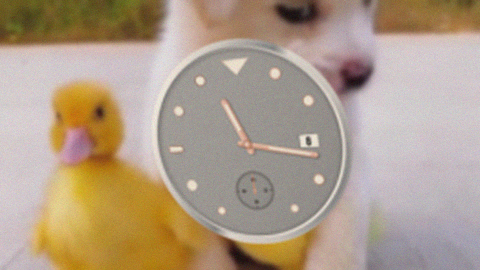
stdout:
11h17
